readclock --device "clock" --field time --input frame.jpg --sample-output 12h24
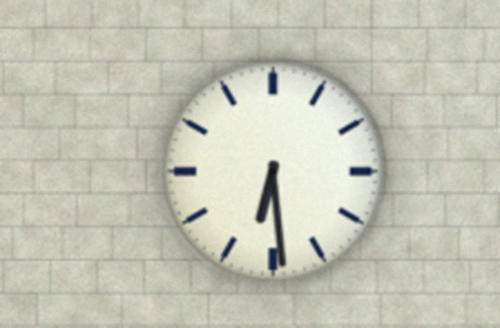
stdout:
6h29
